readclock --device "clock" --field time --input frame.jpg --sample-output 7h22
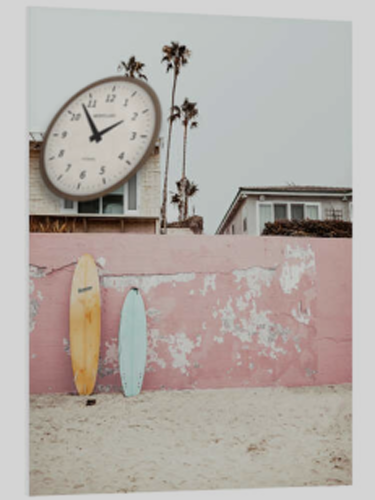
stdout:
1h53
